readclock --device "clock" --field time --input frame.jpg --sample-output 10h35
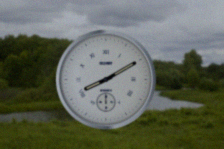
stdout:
8h10
